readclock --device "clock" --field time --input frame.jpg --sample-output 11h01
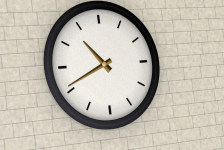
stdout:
10h41
